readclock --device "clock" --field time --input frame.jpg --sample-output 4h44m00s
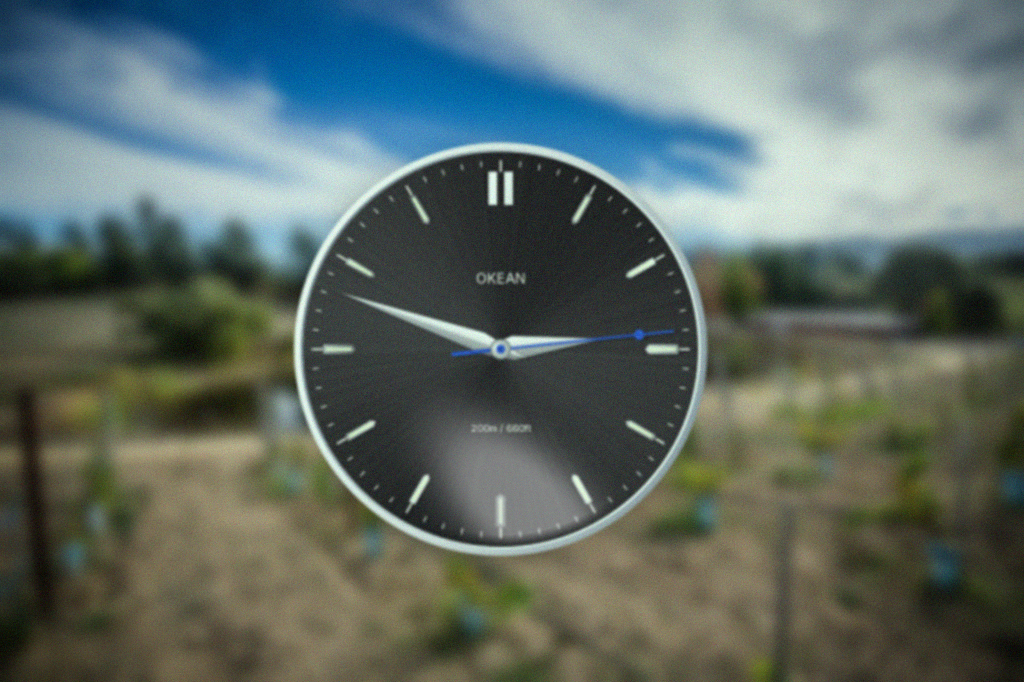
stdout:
2h48m14s
